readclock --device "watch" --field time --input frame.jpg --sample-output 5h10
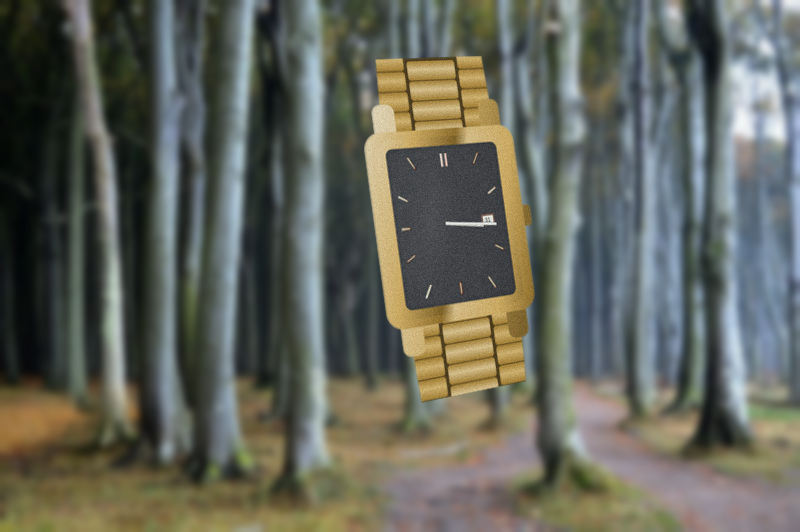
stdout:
3h16
